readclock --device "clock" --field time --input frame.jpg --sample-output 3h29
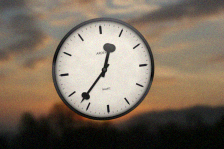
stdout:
12h37
